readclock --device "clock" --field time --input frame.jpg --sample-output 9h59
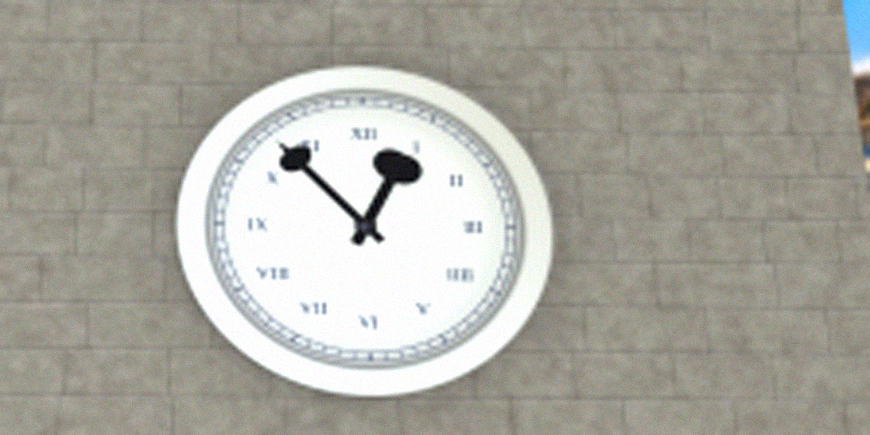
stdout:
12h53
